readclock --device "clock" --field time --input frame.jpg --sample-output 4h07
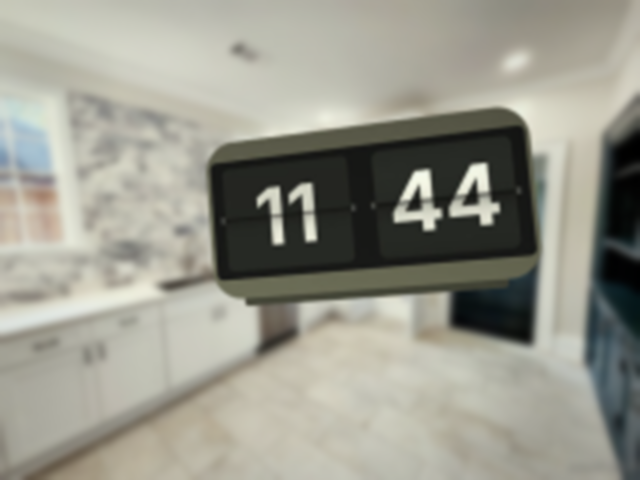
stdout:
11h44
